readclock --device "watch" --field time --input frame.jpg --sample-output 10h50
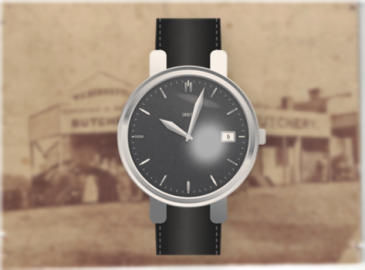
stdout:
10h03
